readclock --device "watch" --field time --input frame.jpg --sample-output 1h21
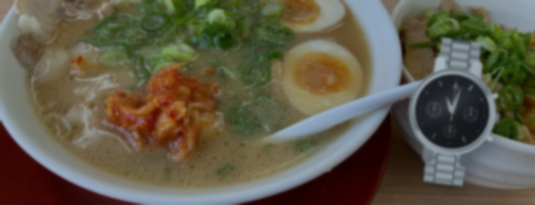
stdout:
11h02
